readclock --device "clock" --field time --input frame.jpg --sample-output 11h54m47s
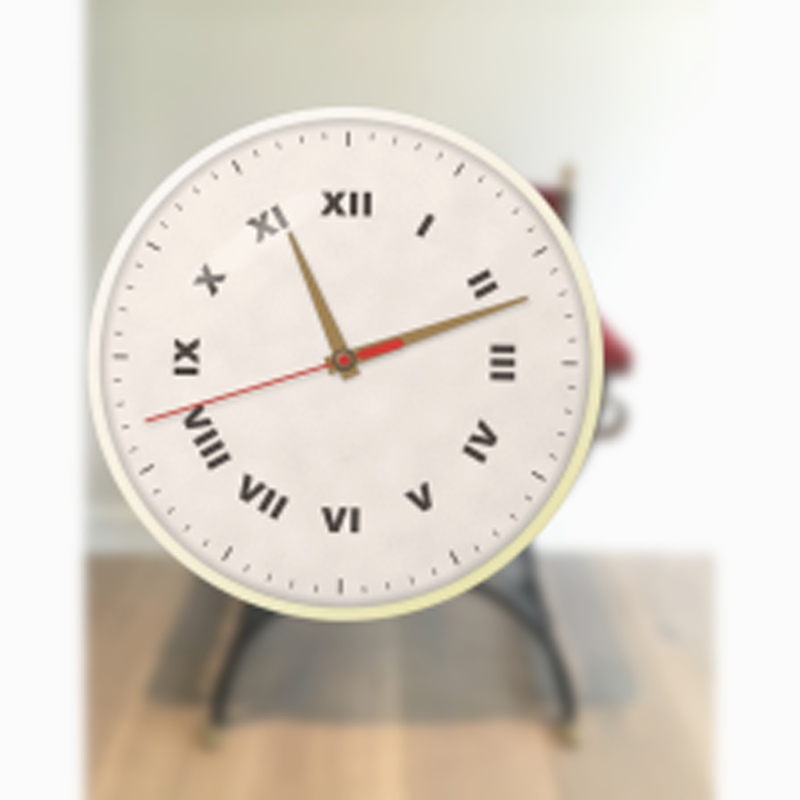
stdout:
11h11m42s
